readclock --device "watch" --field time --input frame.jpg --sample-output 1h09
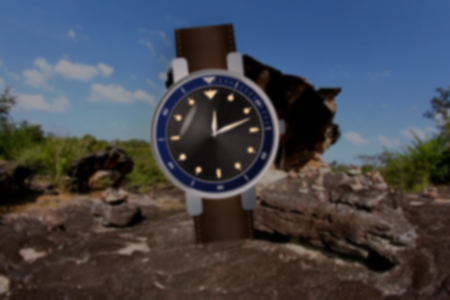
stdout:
12h12
